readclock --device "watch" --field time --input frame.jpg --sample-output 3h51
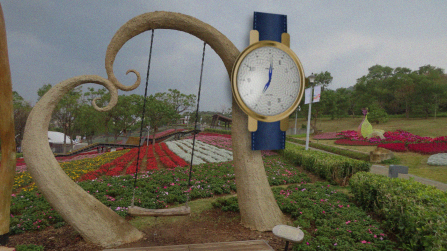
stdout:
7h01
